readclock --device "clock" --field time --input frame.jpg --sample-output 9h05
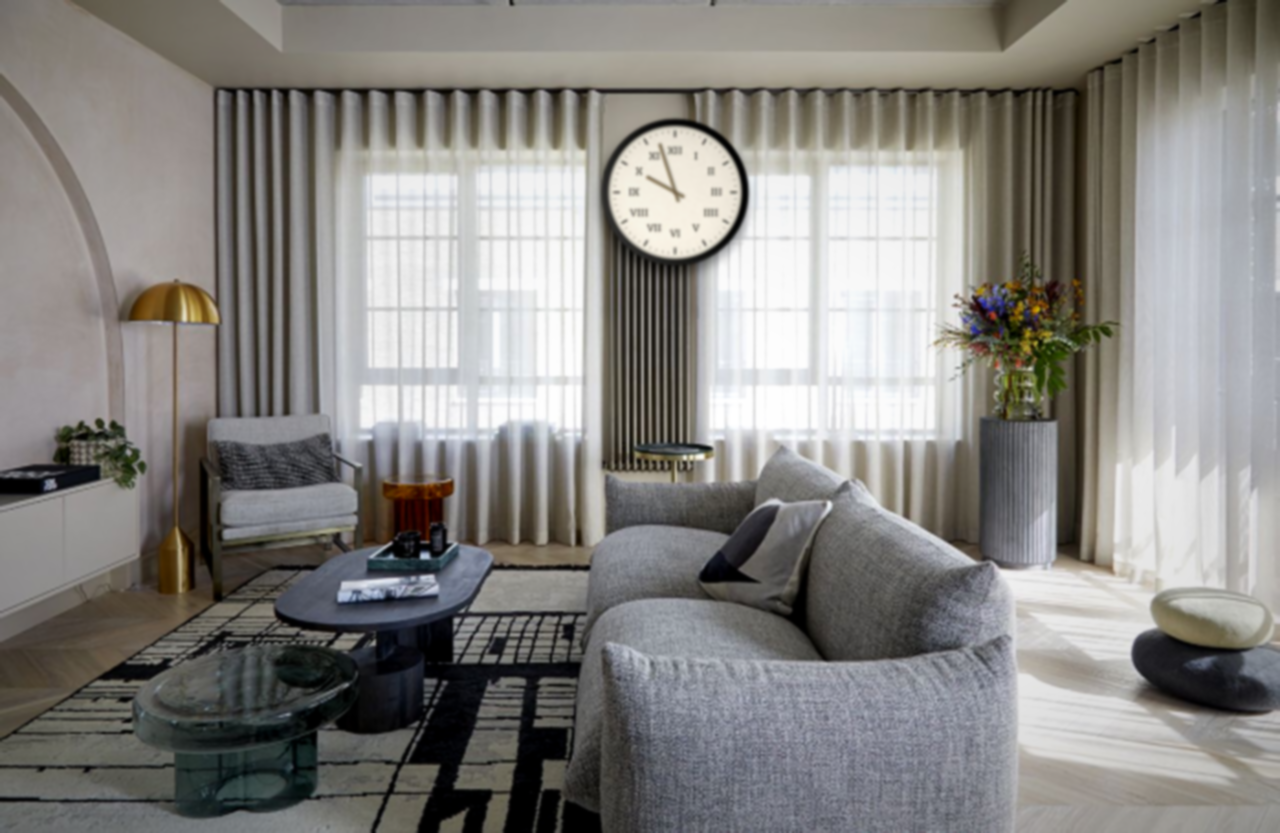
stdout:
9h57
